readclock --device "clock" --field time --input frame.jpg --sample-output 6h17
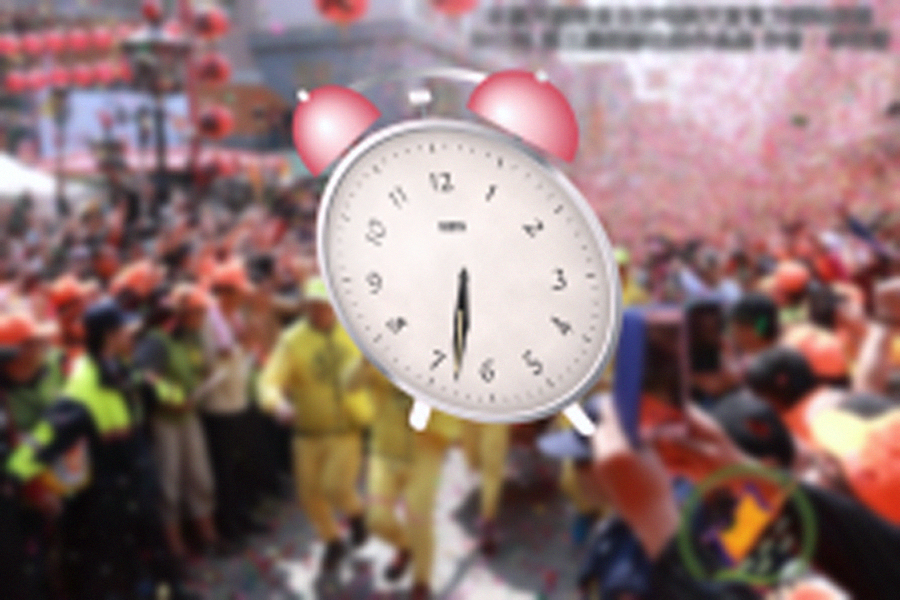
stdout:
6h33
